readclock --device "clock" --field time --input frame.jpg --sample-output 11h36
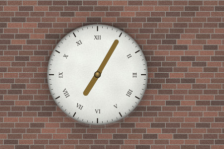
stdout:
7h05
